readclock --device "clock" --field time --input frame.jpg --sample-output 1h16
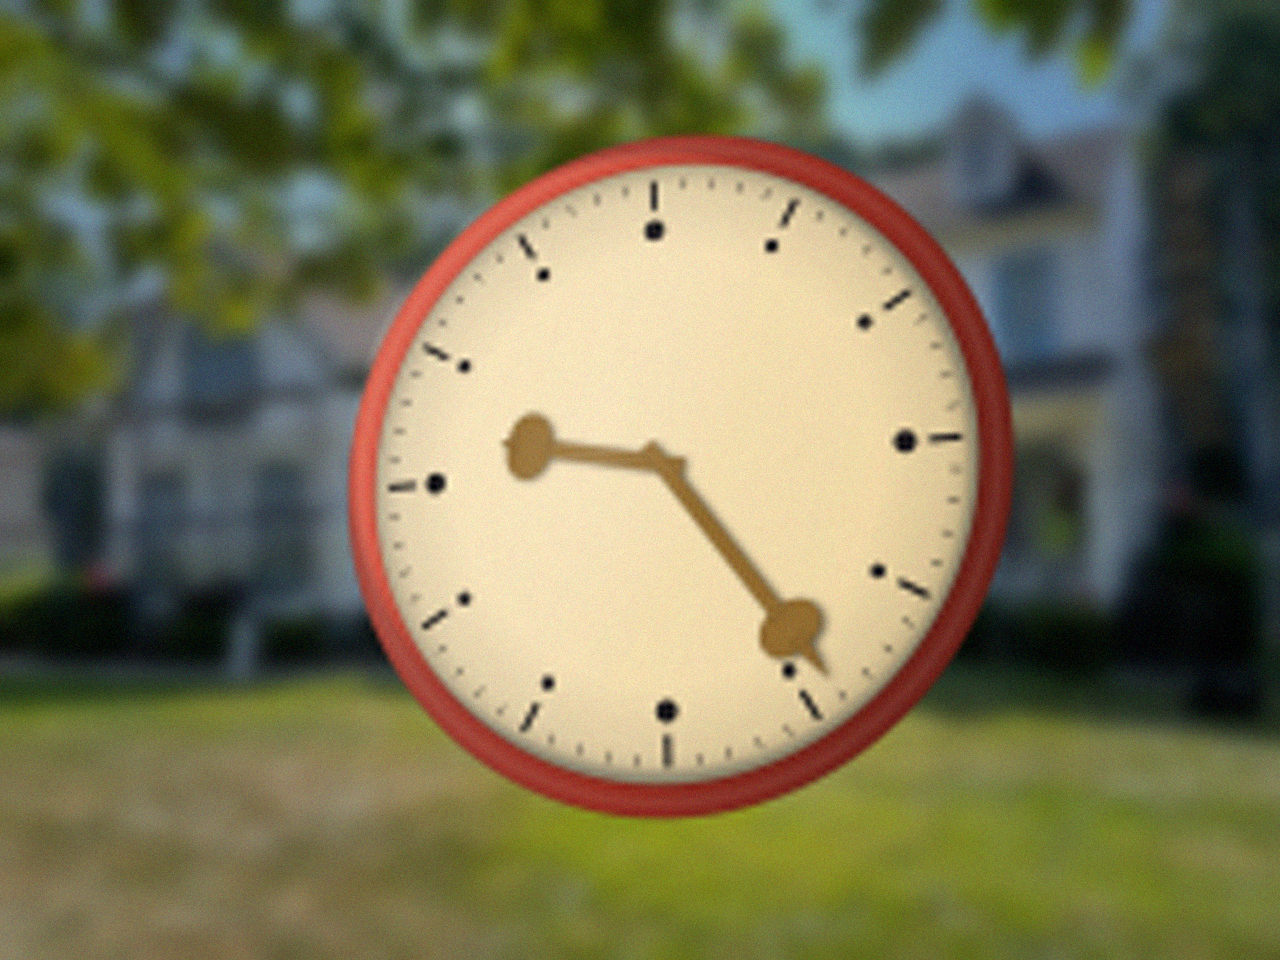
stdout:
9h24
